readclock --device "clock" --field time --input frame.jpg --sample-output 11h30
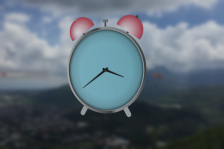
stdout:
3h39
